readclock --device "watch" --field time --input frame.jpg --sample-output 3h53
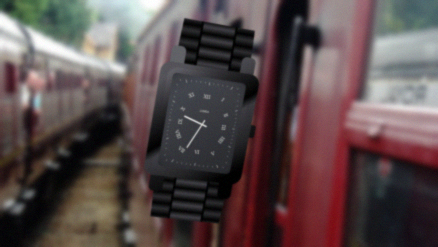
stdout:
9h34
